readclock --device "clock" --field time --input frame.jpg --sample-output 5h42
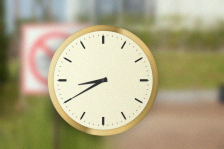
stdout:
8h40
